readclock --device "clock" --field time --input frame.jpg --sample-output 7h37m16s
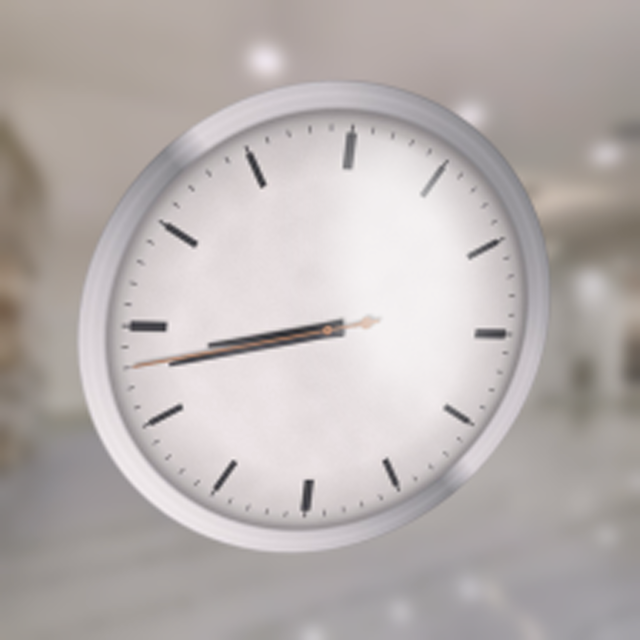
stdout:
8h42m43s
